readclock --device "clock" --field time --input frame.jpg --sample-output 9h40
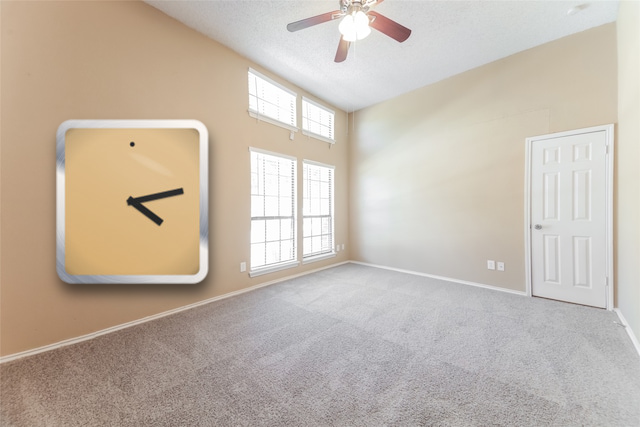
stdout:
4h13
